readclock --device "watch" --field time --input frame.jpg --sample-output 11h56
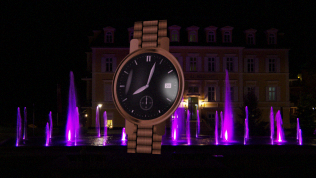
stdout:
8h03
